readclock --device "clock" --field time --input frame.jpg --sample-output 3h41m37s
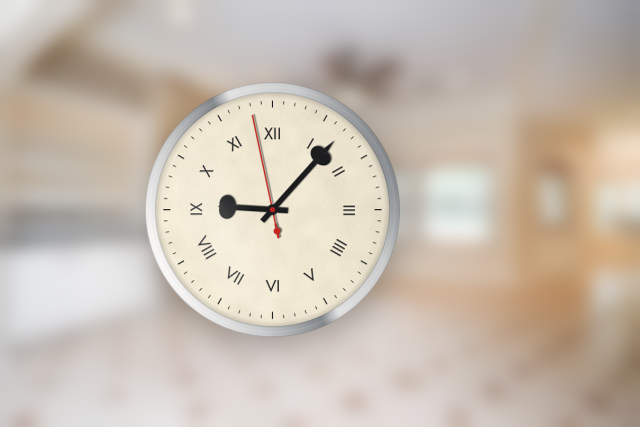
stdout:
9h06m58s
